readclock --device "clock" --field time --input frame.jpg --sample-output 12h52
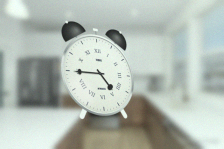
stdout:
4h45
